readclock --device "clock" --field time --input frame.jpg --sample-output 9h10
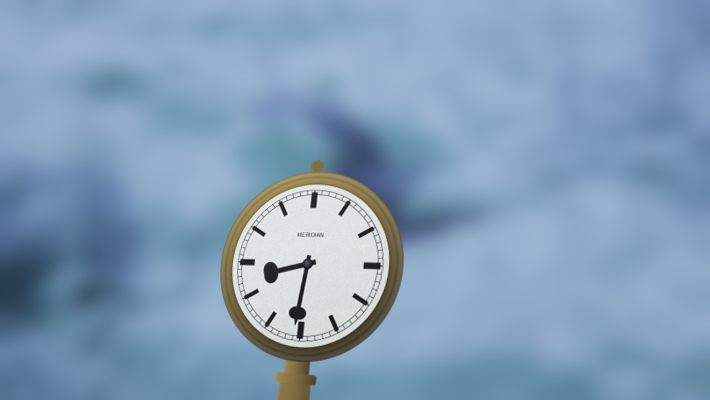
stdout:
8h31
